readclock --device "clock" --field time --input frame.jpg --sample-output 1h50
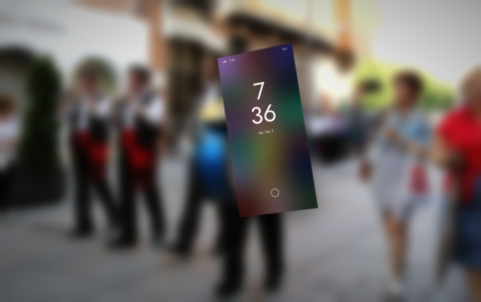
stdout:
7h36
